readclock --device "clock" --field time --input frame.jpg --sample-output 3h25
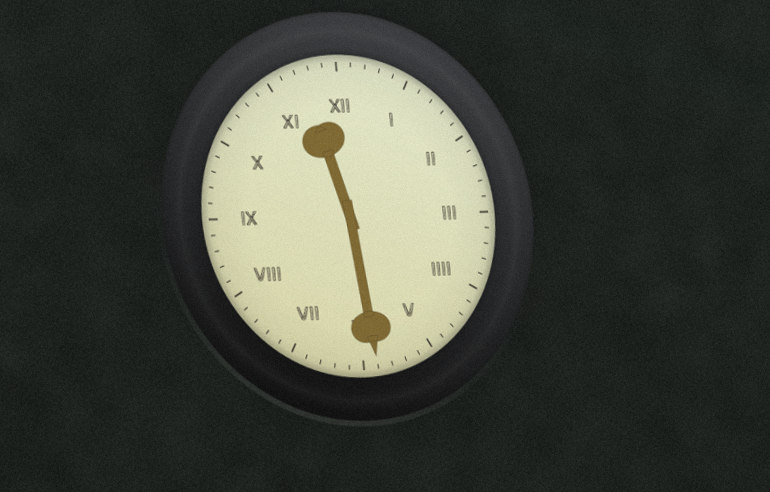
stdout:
11h29
